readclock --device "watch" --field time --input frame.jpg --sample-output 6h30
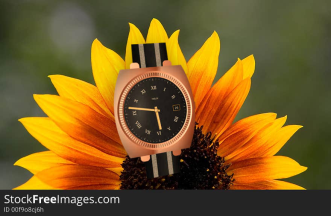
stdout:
5h47
